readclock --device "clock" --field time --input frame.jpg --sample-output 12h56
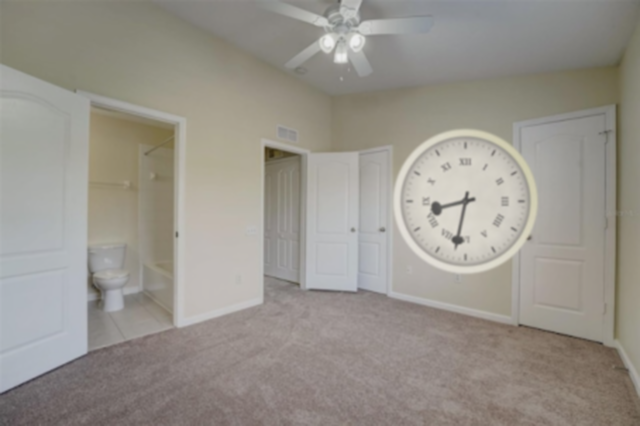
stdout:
8h32
